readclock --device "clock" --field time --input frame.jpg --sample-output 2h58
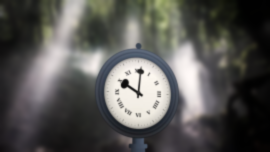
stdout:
10h01
